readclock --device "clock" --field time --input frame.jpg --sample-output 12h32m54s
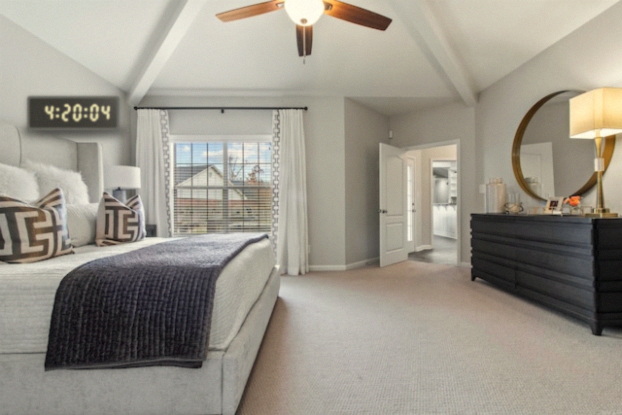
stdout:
4h20m04s
